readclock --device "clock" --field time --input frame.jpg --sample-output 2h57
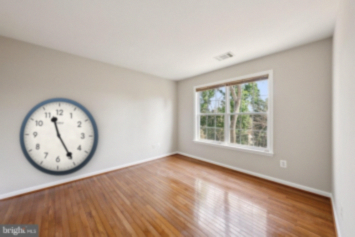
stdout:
11h25
